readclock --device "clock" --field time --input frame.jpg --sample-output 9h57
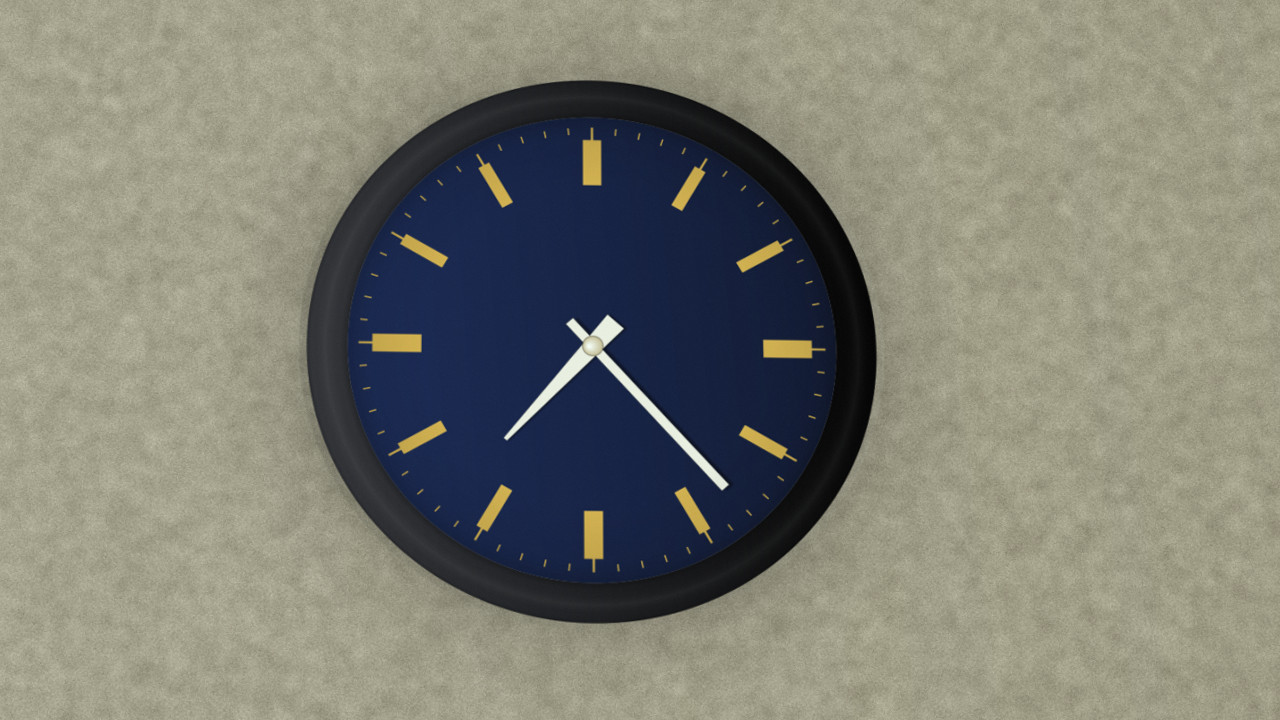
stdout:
7h23
